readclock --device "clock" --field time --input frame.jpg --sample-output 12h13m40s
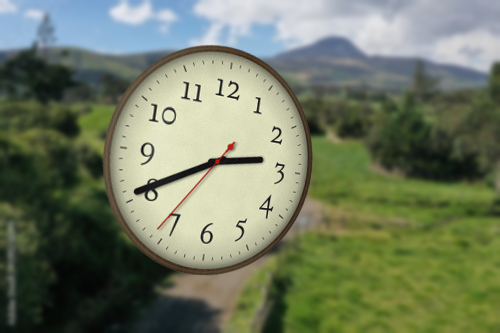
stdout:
2h40m36s
